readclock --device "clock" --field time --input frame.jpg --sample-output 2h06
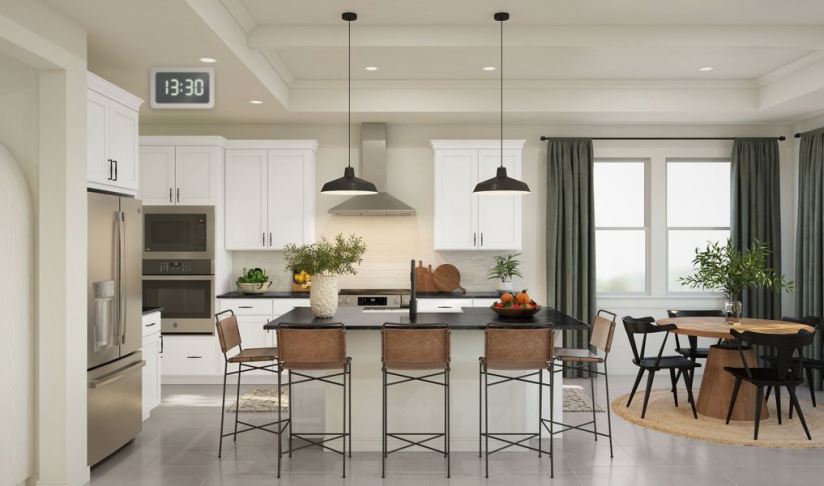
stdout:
13h30
